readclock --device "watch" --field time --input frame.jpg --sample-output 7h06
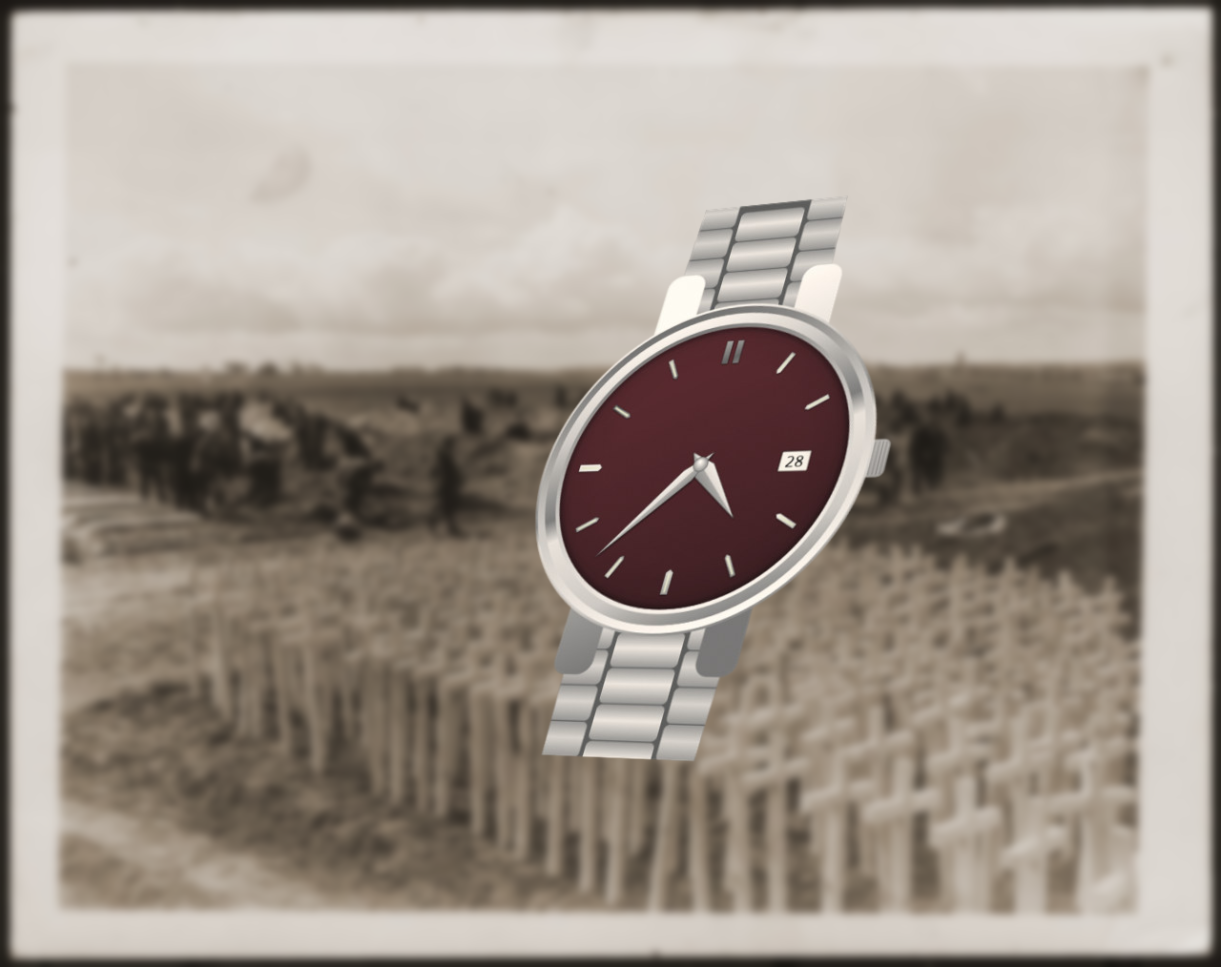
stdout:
4h37
